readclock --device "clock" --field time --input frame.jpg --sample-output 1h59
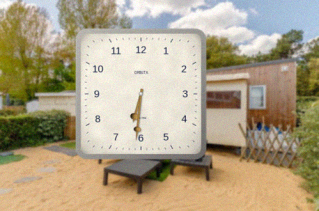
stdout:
6h31
